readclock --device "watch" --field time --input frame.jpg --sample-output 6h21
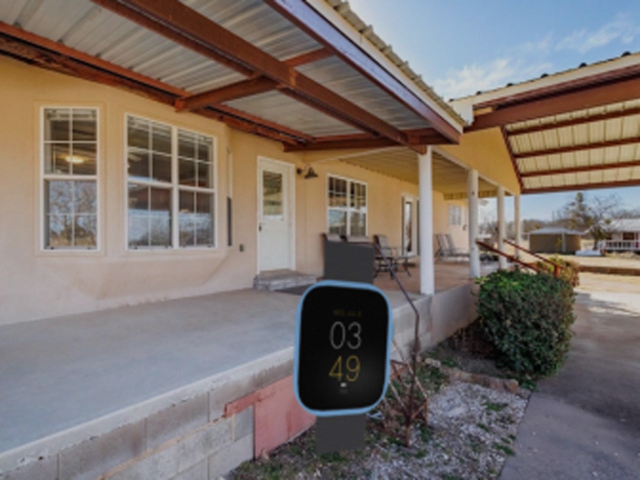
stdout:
3h49
